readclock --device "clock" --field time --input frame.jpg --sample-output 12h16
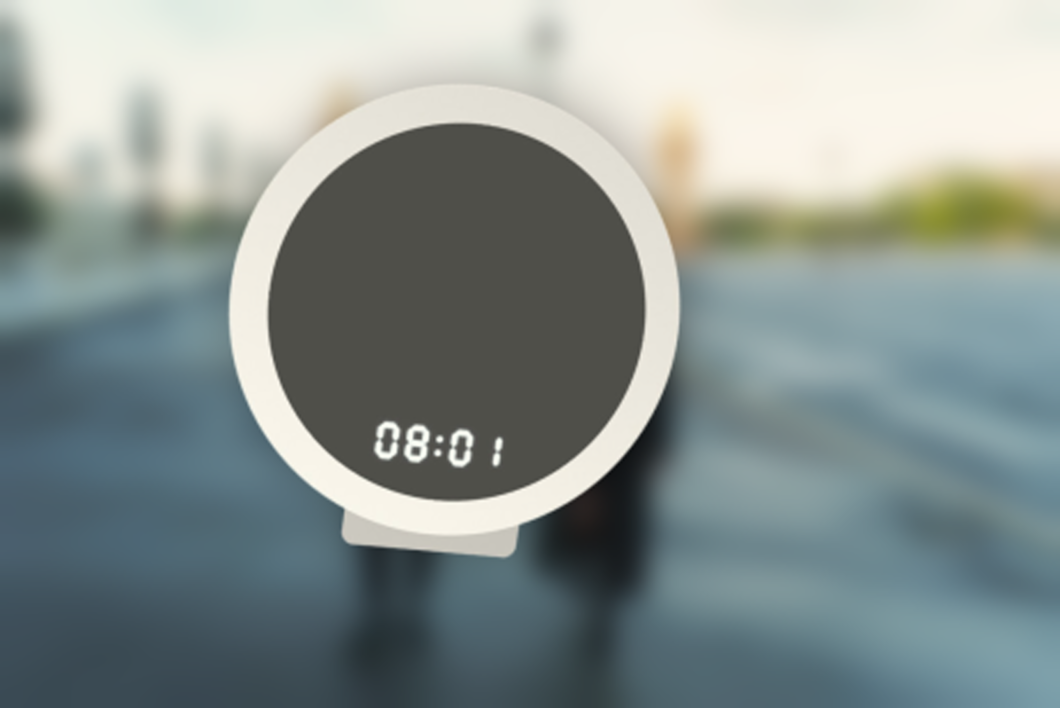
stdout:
8h01
